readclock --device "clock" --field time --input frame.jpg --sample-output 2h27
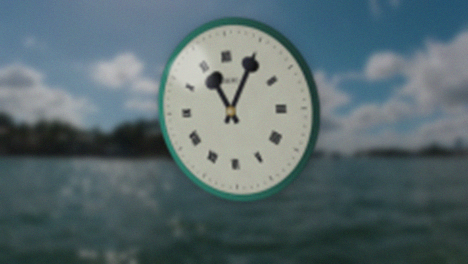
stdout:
11h05
